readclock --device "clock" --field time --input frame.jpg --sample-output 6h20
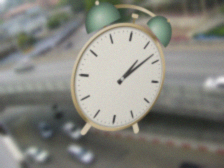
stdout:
1h08
